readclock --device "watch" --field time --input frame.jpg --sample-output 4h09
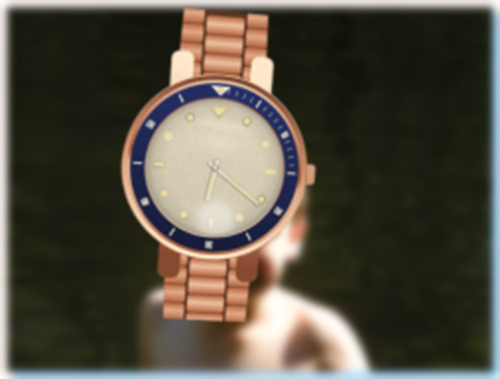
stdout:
6h21
